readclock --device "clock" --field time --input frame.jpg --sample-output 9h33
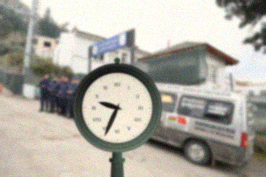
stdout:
9h34
